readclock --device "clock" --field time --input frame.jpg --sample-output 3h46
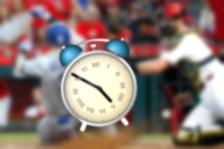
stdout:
4h51
